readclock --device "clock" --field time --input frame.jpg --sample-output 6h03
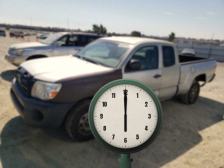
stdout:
6h00
